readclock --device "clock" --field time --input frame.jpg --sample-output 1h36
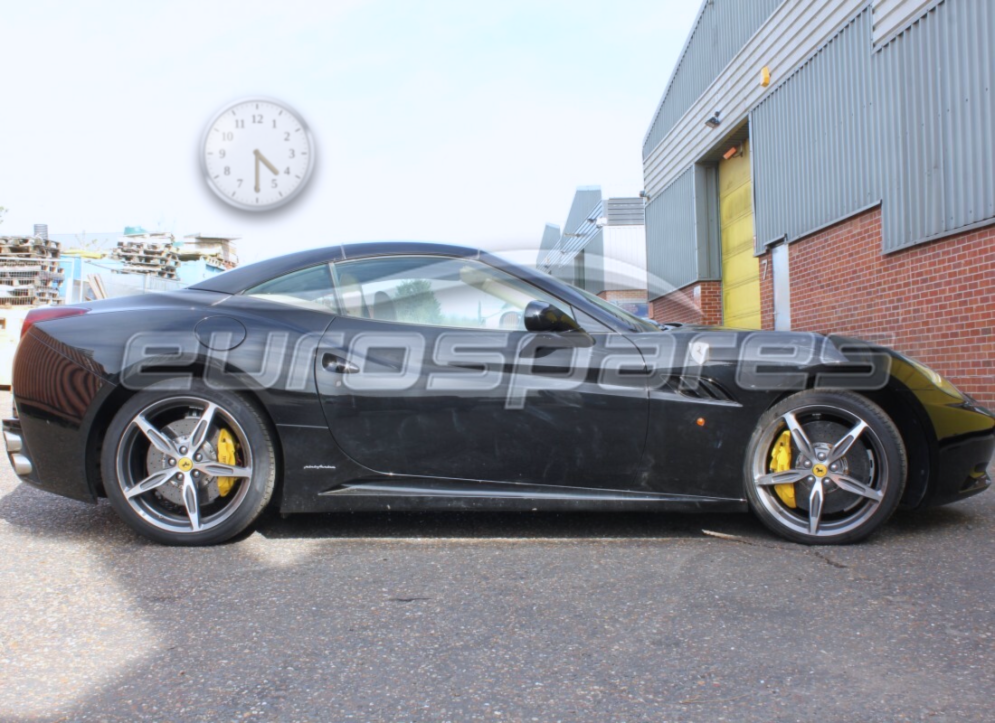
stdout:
4h30
